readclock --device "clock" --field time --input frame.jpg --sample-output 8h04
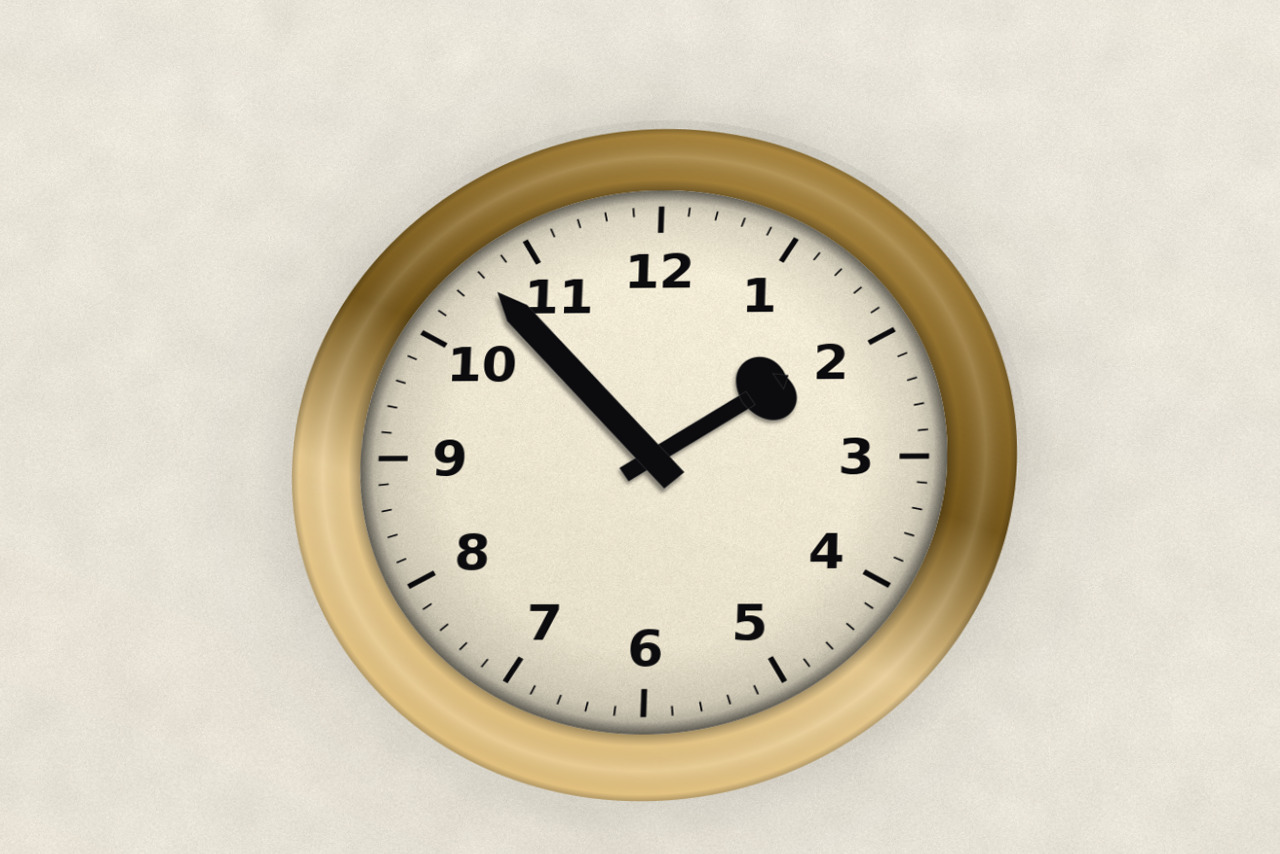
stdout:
1h53
